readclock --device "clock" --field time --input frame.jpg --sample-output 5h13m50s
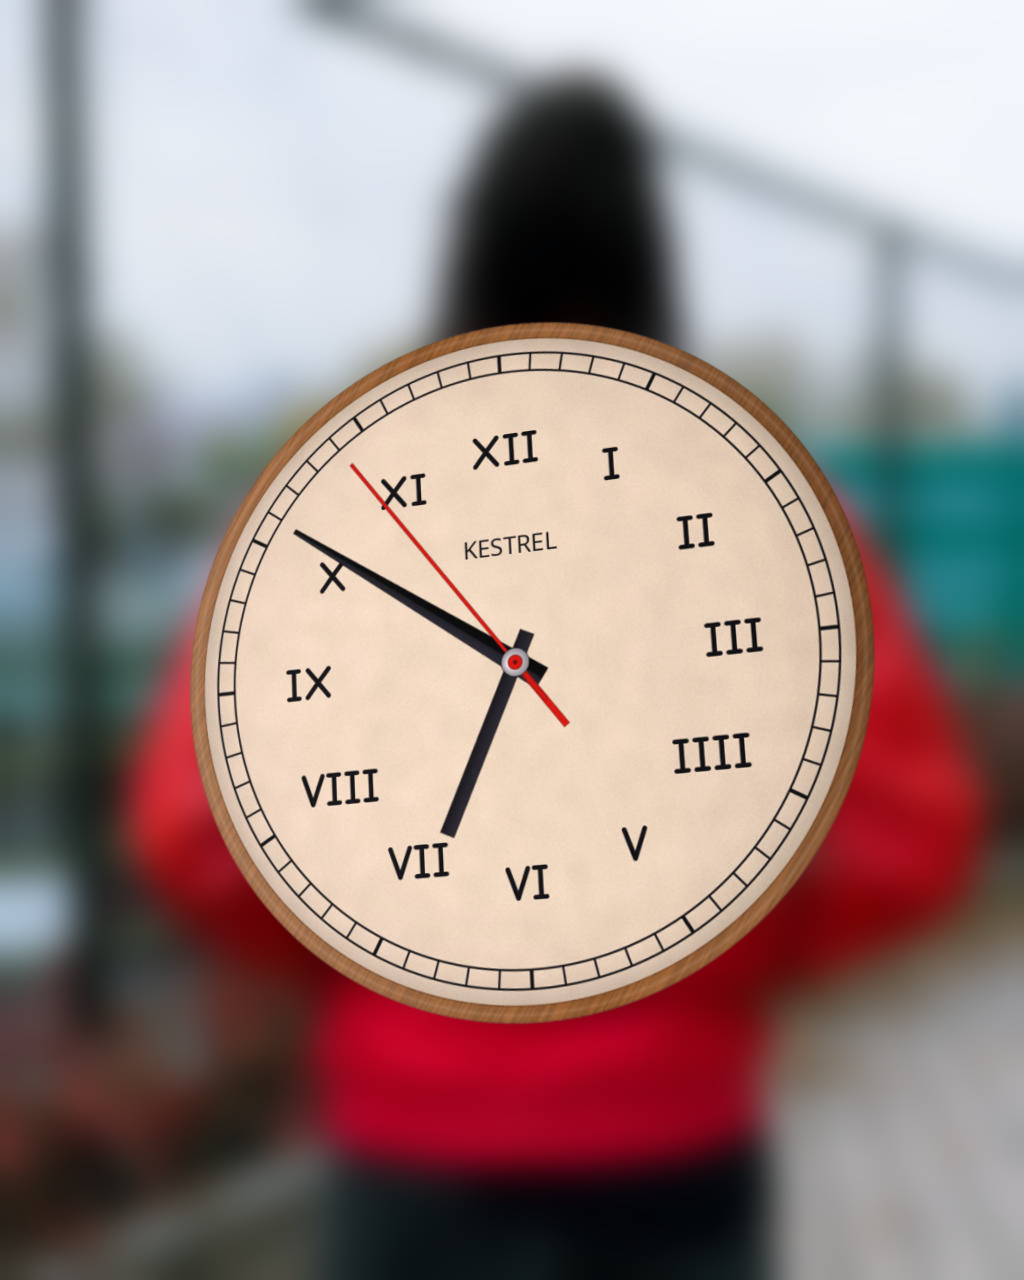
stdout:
6h50m54s
